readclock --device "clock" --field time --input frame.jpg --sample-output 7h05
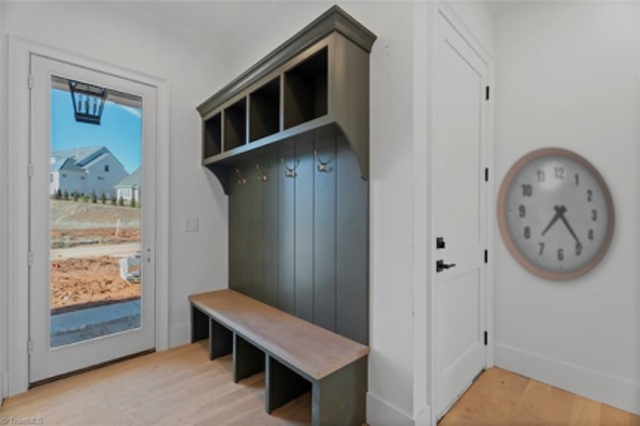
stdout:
7h24
